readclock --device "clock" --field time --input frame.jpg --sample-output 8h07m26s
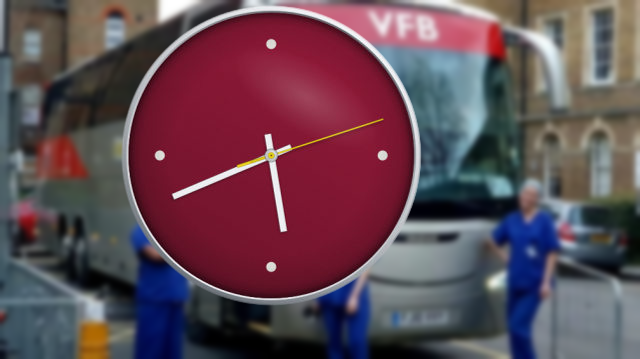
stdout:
5h41m12s
